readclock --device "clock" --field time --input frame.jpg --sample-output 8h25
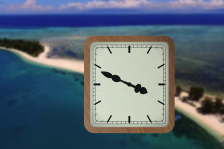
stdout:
3h49
